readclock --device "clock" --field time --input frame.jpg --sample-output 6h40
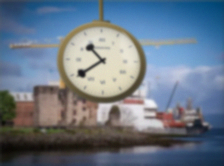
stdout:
10h39
